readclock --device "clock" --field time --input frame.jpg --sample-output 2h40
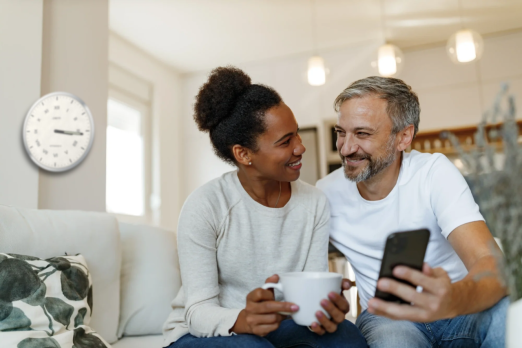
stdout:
3h16
